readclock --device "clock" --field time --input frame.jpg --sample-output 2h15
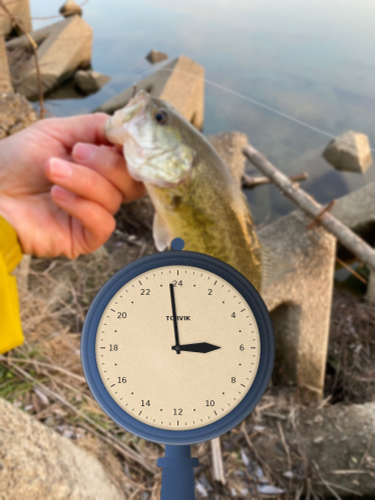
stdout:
5h59
